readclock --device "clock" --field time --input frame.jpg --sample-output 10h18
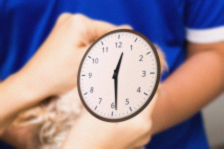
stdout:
12h29
